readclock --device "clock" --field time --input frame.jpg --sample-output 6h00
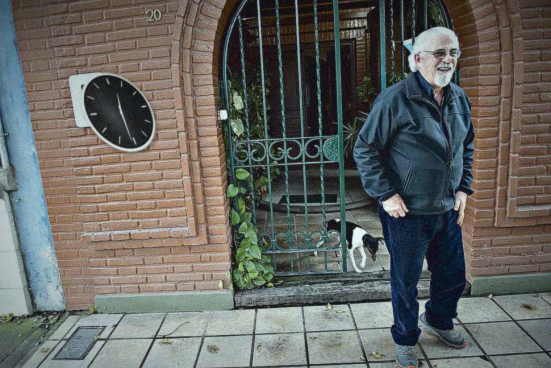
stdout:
12h31
